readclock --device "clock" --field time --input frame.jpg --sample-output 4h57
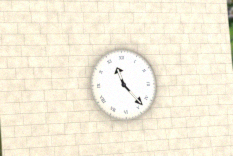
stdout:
11h23
